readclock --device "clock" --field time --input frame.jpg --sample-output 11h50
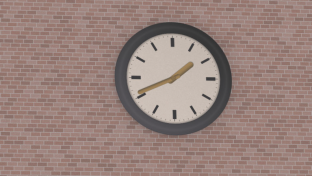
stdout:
1h41
